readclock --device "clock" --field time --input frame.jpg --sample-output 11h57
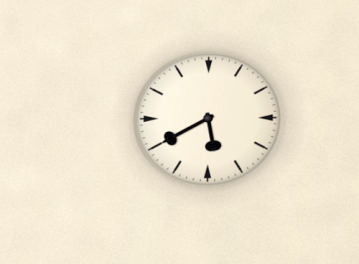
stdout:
5h40
